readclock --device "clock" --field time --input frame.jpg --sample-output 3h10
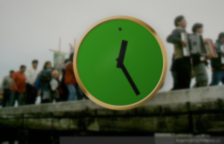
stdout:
12h25
